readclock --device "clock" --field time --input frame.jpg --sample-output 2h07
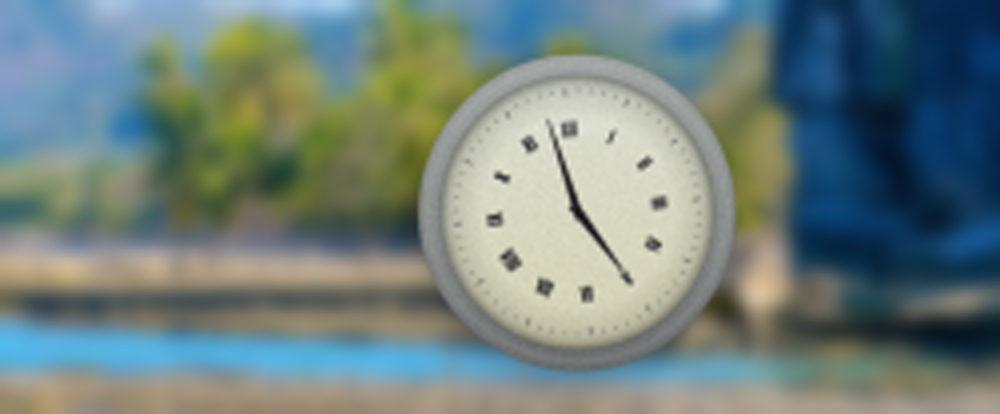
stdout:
4h58
